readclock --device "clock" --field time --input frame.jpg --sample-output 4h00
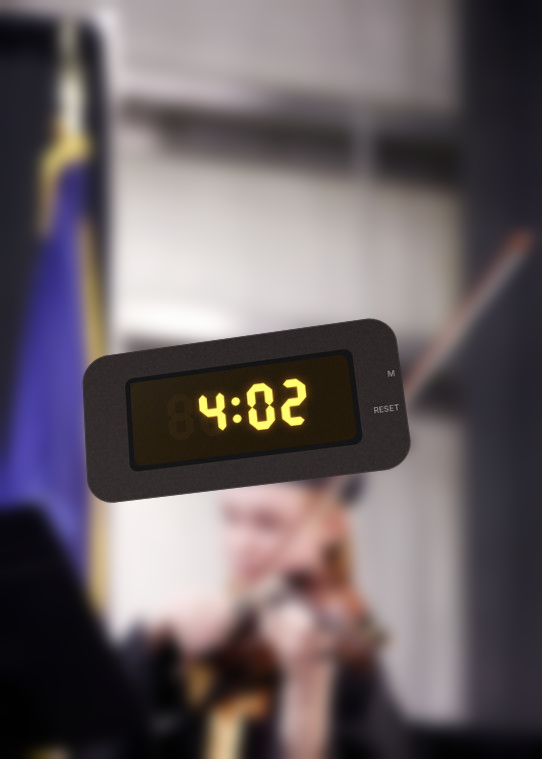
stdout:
4h02
